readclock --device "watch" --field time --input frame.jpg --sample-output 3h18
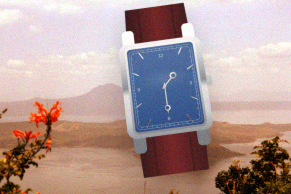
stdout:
1h30
